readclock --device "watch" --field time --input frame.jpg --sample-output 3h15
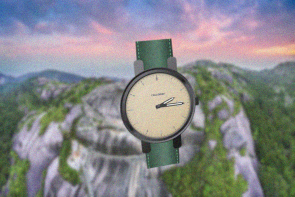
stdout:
2h15
